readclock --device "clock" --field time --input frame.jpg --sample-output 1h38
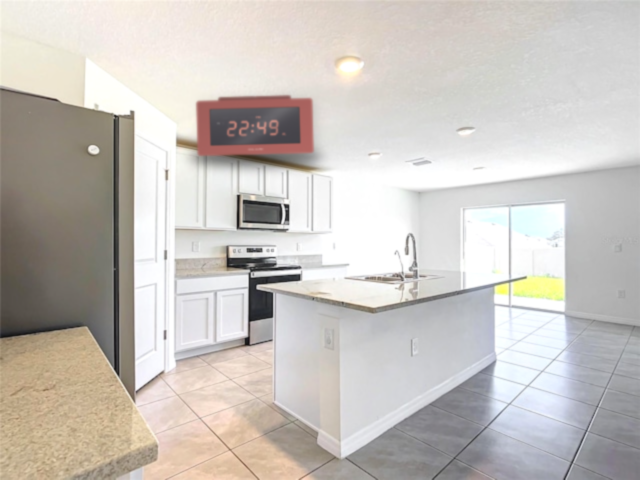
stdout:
22h49
